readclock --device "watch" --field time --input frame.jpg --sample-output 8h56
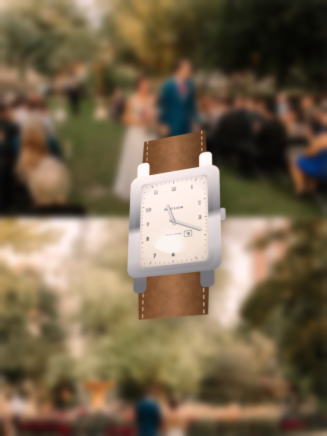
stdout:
11h19
